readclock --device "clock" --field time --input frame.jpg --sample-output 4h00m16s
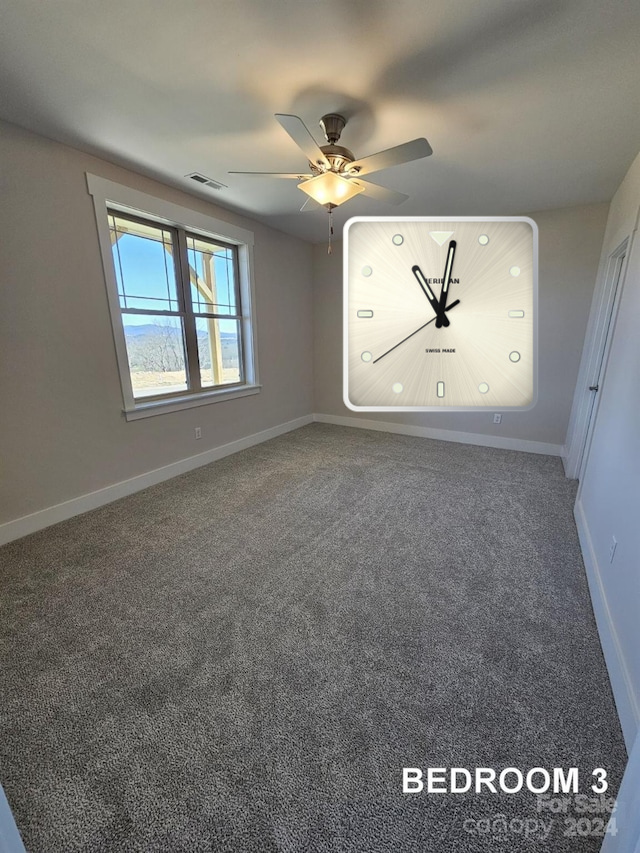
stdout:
11h01m39s
